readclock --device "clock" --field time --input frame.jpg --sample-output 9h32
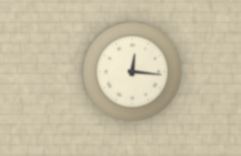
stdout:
12h16
